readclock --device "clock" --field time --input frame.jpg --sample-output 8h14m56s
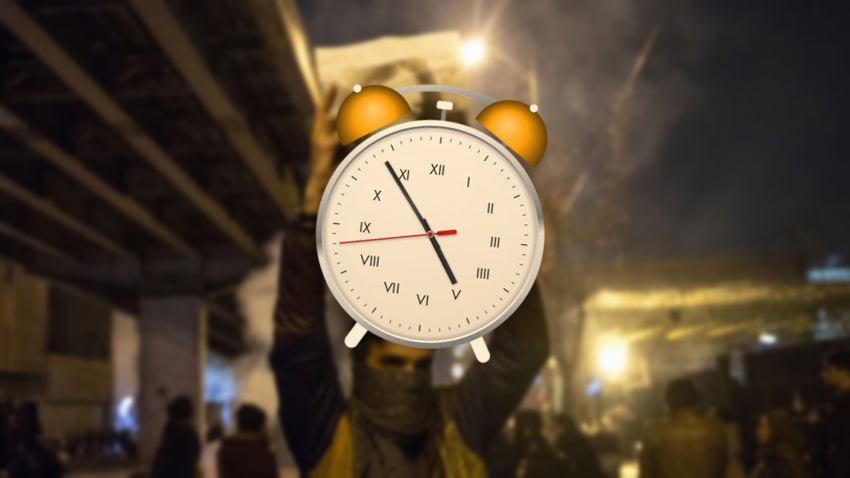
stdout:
4h53m43s
